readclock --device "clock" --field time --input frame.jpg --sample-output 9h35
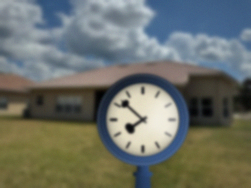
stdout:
7h52
